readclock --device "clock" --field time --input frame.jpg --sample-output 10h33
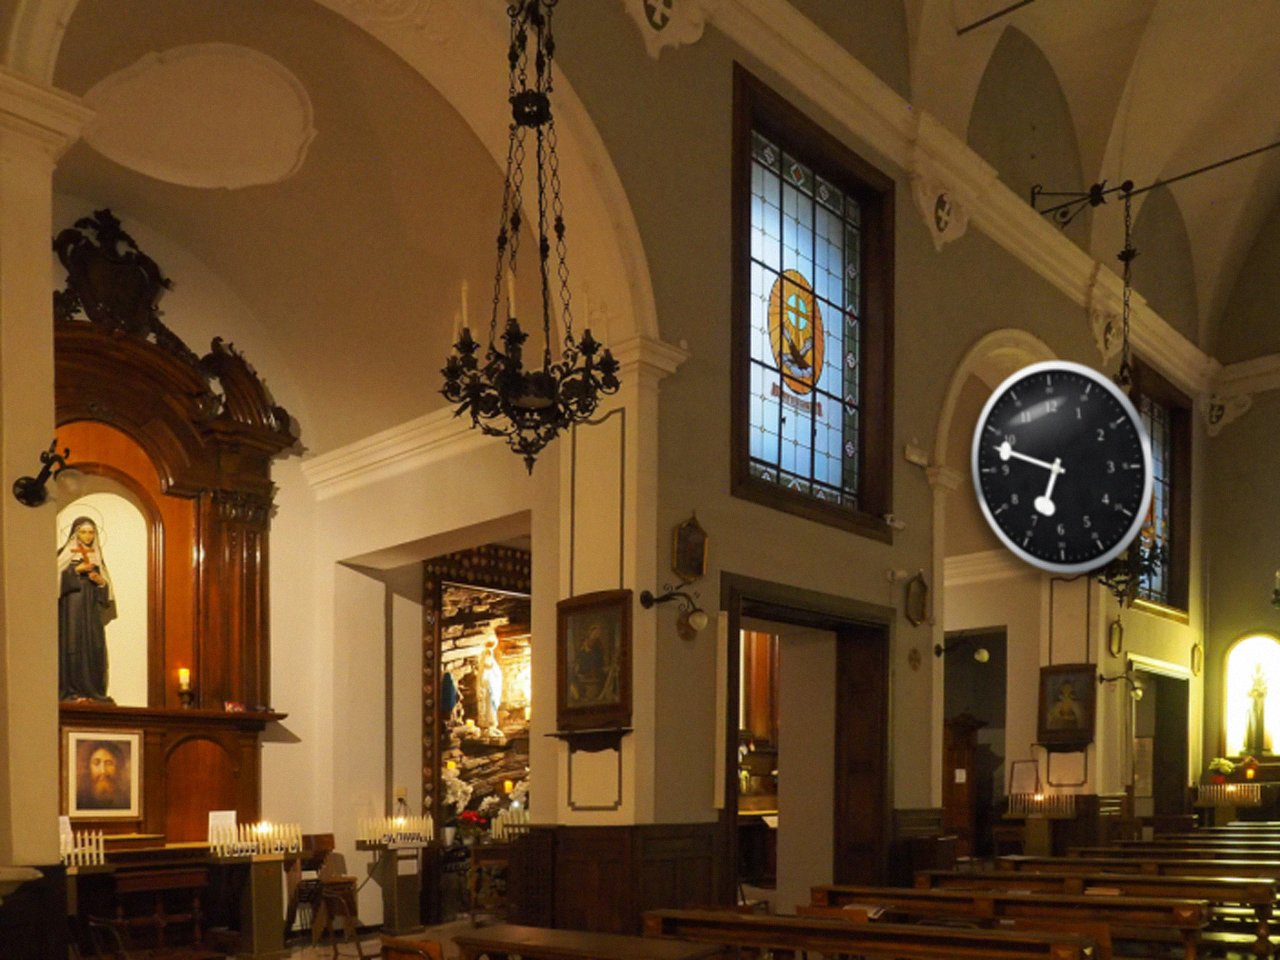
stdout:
6h48
